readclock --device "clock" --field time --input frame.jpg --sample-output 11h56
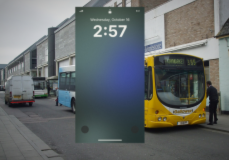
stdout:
2h57
